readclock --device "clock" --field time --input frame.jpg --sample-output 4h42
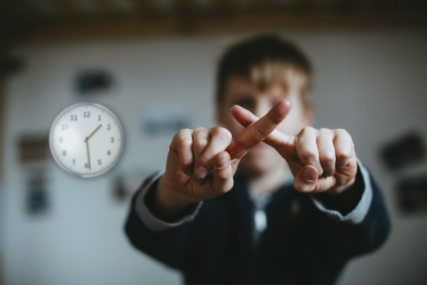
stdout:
1h29
